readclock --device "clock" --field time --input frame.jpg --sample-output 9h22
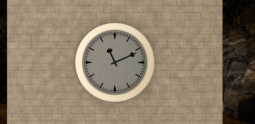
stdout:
11h11
